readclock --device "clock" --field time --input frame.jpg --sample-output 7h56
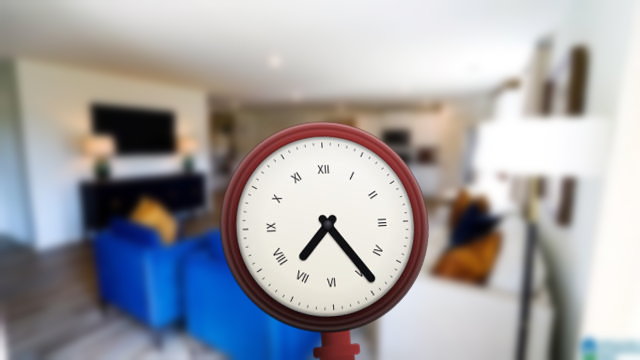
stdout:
7h24
